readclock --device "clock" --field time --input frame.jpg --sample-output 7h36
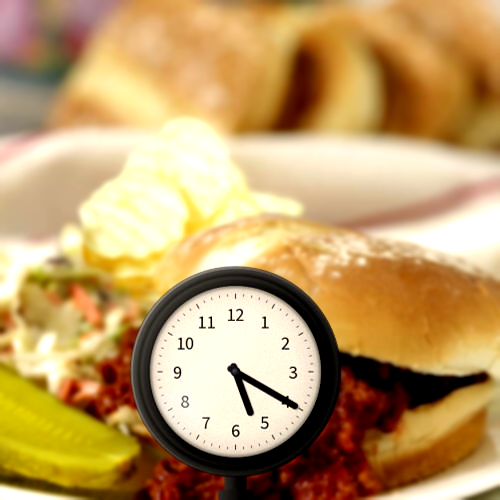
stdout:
5h20
